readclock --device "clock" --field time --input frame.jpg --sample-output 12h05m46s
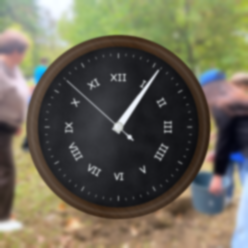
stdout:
1h05m52s
